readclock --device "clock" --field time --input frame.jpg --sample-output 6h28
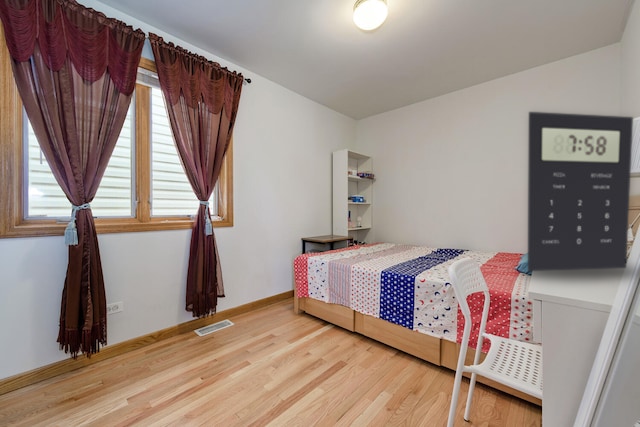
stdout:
7h58
